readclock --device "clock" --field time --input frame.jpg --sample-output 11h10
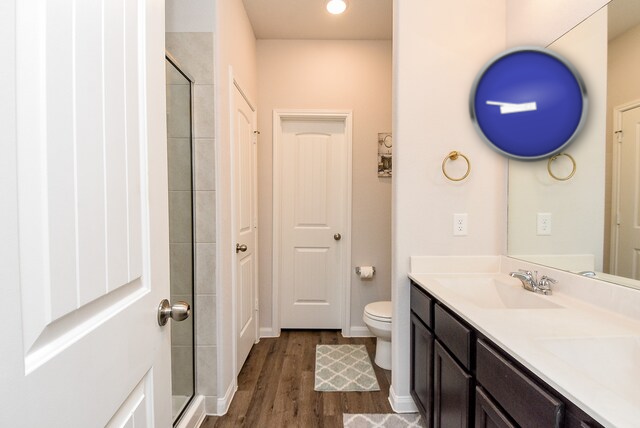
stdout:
8h46
